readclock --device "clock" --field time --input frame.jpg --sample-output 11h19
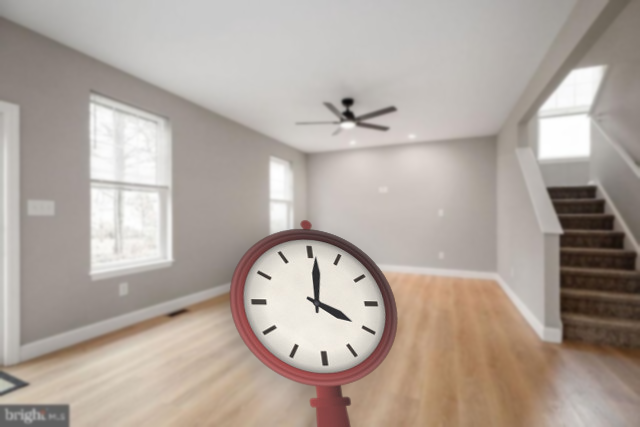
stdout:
4h01
